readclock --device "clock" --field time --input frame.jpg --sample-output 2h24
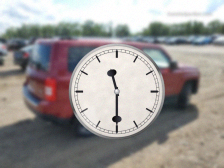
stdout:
11h30
